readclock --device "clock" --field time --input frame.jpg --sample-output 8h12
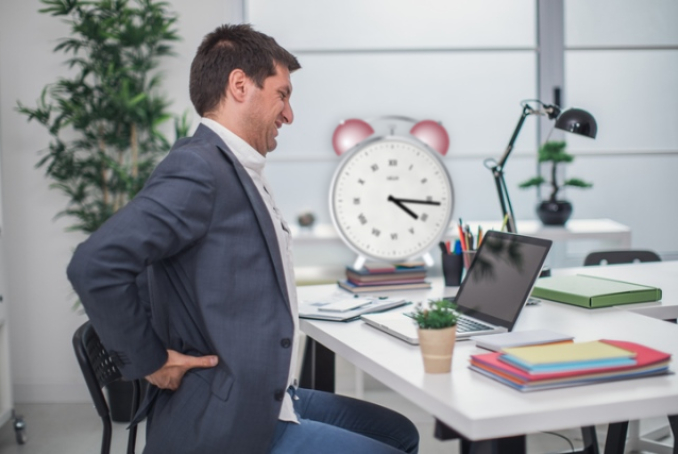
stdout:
4h16
